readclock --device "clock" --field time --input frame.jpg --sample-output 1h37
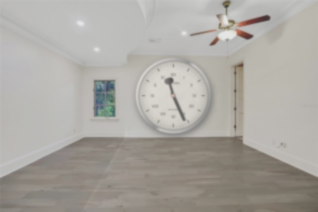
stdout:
11h26
